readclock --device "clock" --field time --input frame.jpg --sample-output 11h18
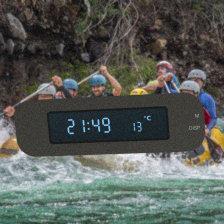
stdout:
21h49
